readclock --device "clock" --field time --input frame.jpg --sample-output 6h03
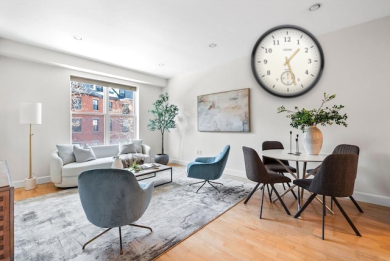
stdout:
1h27
